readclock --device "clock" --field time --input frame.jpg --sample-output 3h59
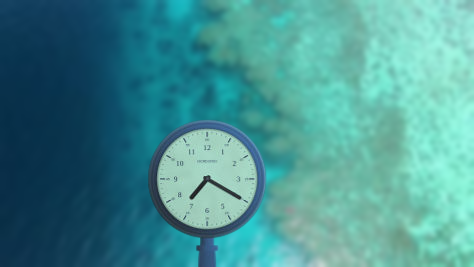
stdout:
7h20
